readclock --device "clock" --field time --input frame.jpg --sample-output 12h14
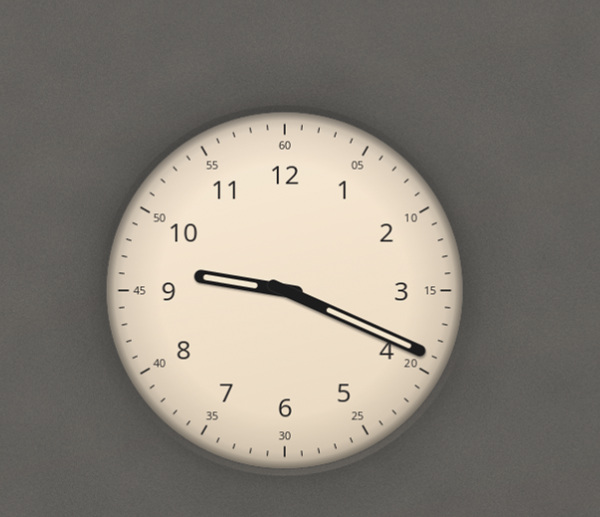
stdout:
9h19
